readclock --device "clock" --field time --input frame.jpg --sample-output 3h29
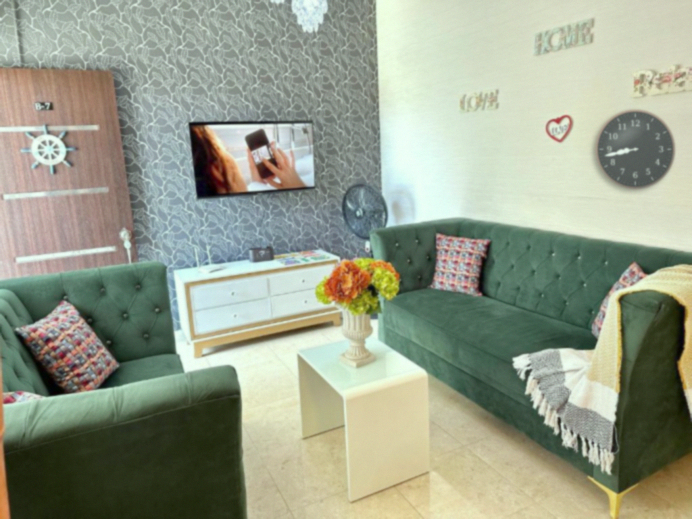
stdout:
8h43
